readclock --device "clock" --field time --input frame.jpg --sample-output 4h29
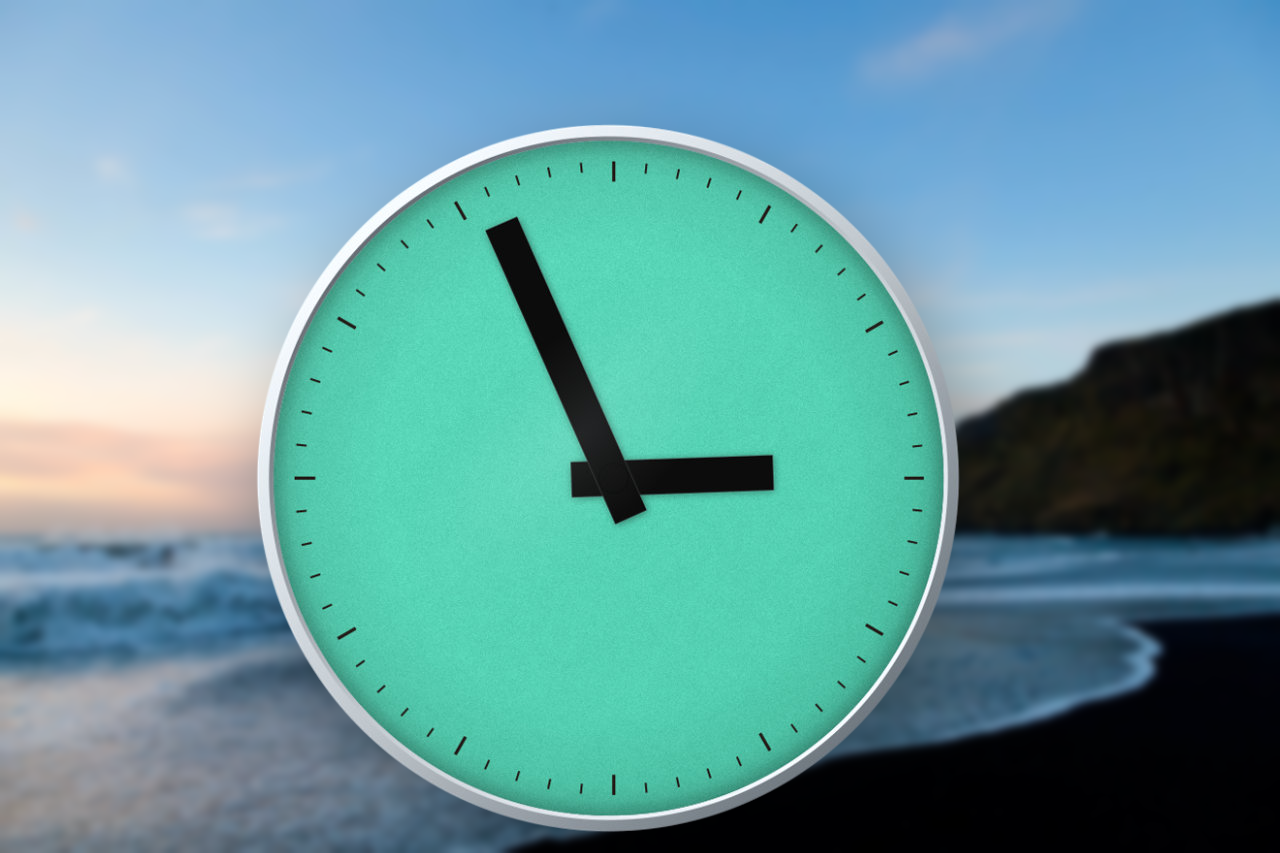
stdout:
2h56
